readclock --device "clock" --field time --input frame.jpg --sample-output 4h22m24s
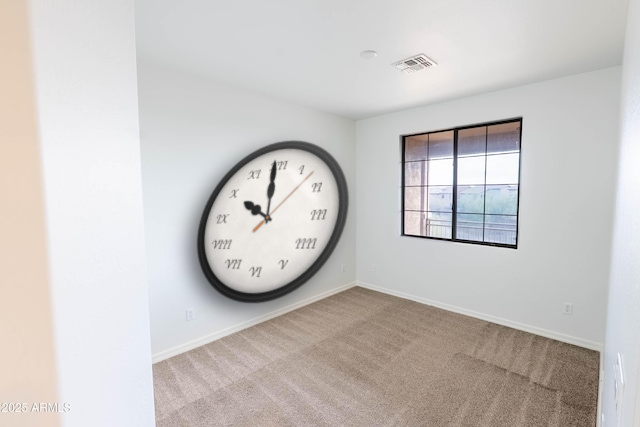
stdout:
9h59m07s
